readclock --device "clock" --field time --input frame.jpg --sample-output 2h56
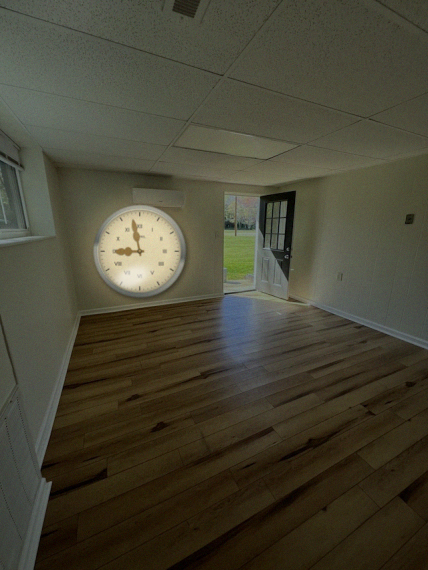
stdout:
8h58
